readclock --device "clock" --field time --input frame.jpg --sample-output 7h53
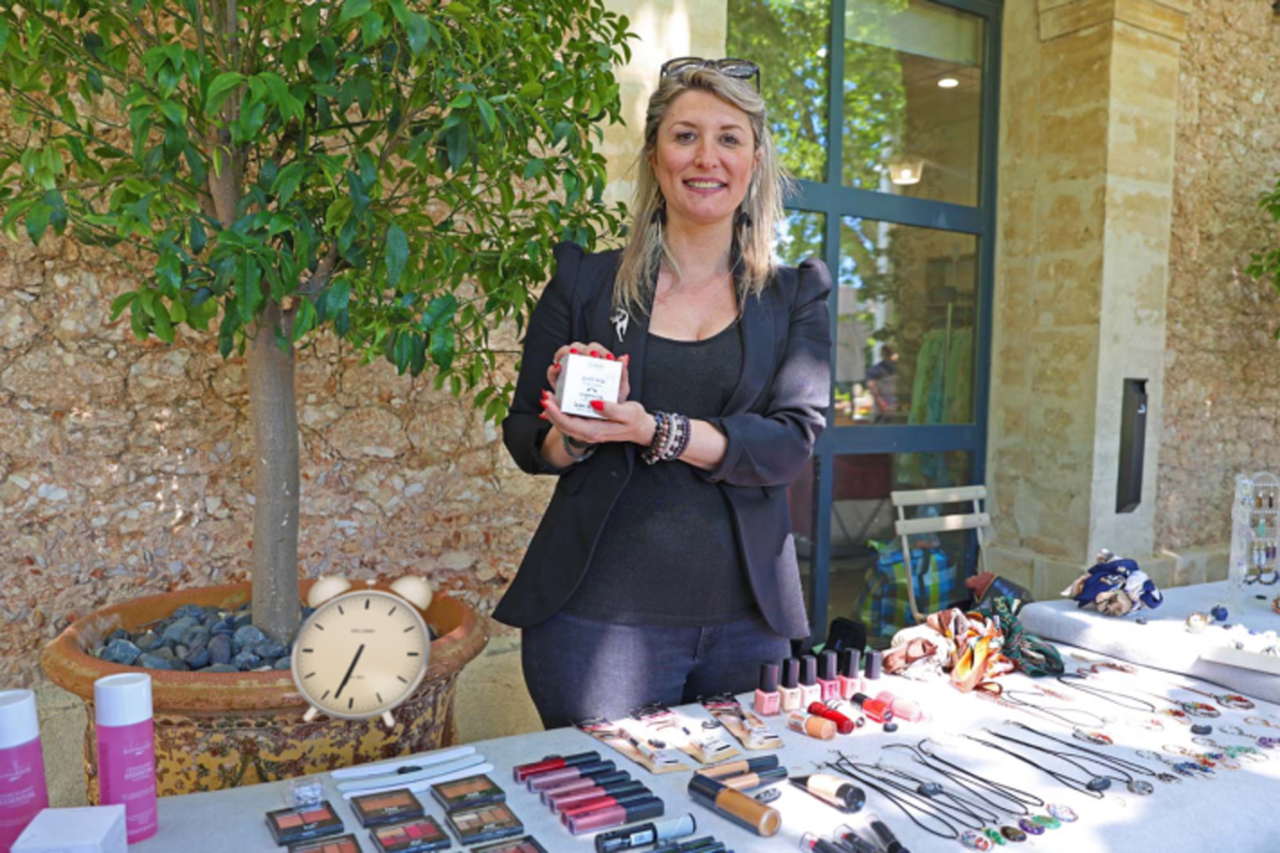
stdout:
6h33
